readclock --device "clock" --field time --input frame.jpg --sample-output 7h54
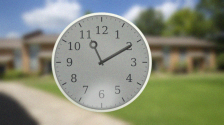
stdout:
11h10
